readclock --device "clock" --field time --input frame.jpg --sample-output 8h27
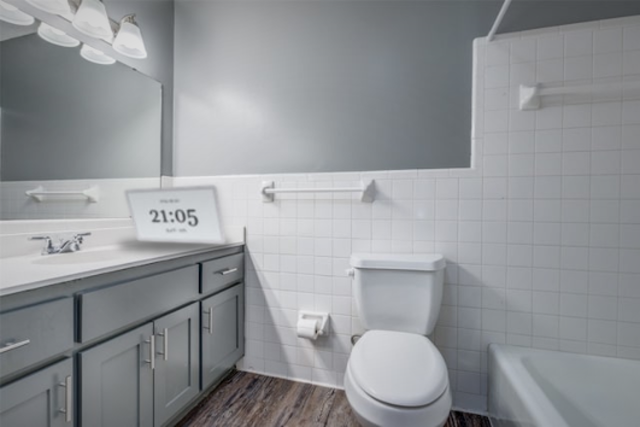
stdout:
21h05
